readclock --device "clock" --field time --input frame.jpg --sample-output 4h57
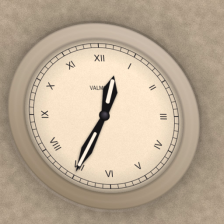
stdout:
12h35
